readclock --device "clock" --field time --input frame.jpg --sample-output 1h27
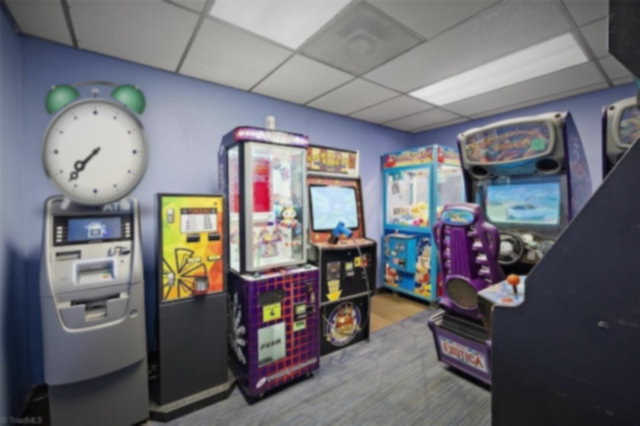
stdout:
7h37
